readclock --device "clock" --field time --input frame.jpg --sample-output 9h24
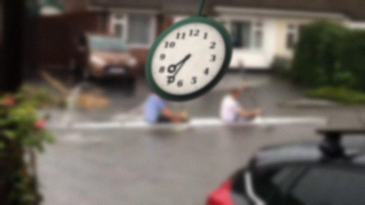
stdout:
7h34
